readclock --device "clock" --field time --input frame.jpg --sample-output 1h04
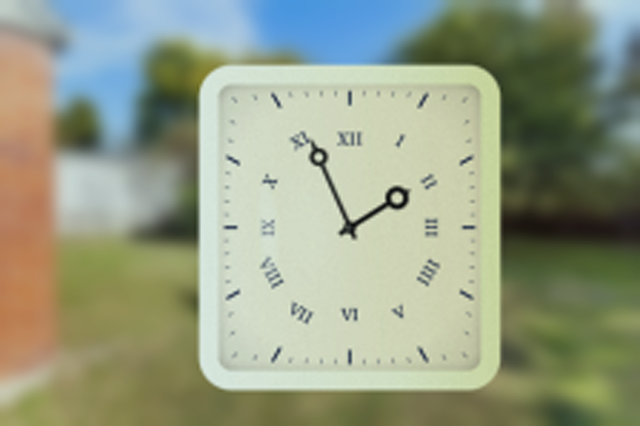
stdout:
1h56
